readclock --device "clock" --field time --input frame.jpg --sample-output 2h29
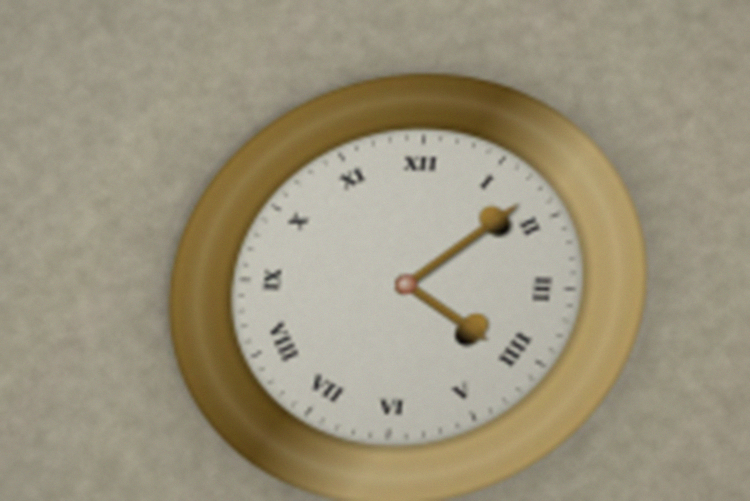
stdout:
4h08
